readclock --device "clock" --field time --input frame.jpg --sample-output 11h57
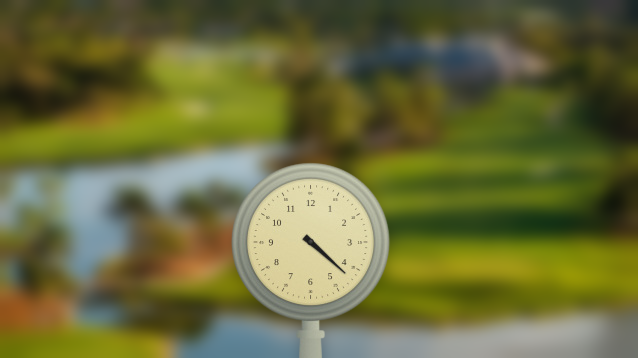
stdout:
4h22
